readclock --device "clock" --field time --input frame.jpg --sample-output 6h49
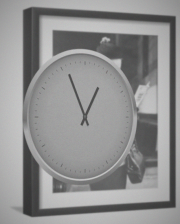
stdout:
12h56
